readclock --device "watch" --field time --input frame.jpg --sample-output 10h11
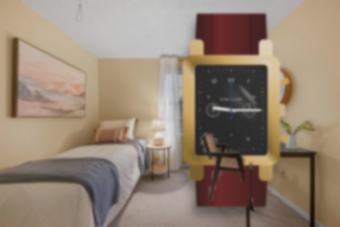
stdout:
9h15
